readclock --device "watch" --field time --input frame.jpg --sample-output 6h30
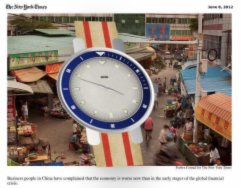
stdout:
3h49
